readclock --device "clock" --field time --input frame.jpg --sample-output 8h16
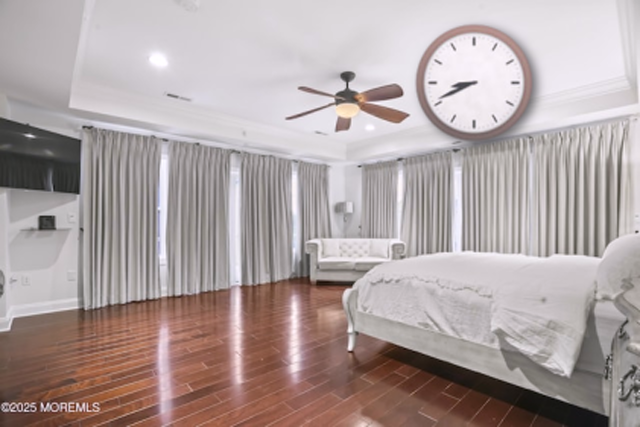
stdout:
8h41
